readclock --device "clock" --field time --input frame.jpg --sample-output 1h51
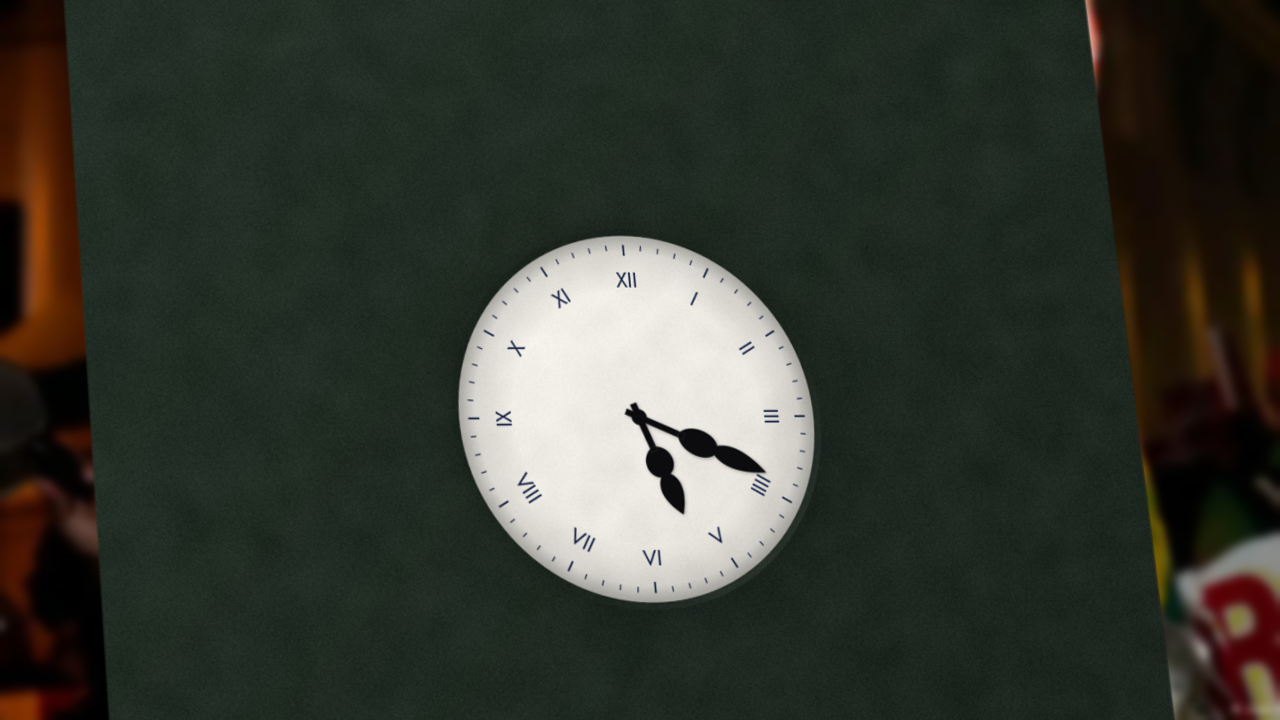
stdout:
5h19
